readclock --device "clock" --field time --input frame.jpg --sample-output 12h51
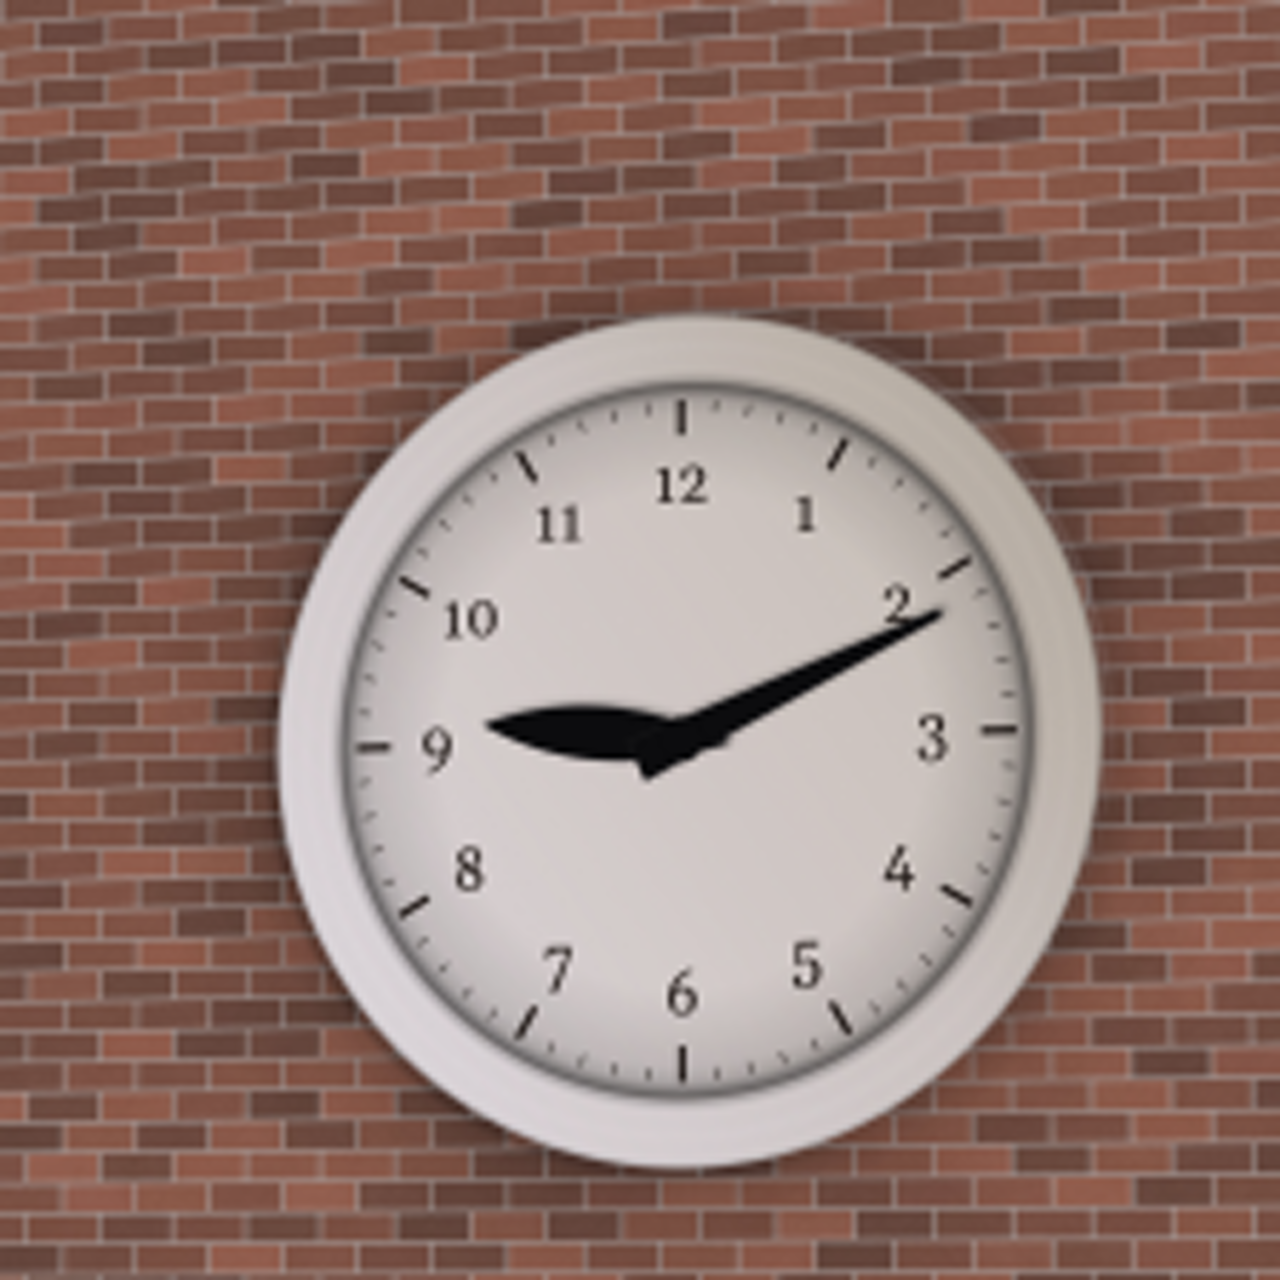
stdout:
9h11
